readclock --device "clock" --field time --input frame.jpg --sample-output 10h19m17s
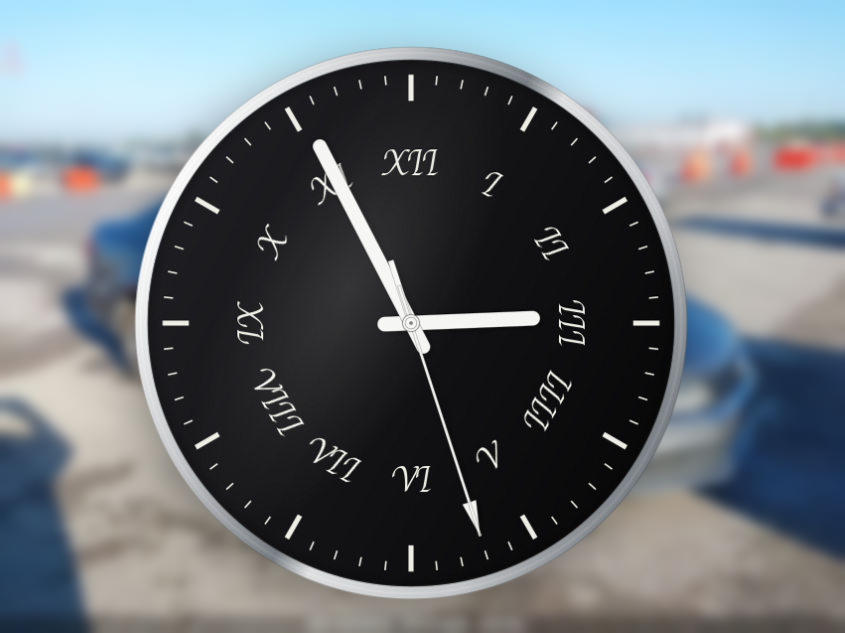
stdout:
2h55m27s
